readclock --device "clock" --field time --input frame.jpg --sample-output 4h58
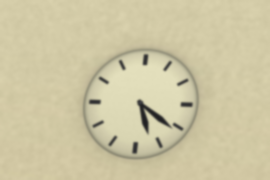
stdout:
5h21
